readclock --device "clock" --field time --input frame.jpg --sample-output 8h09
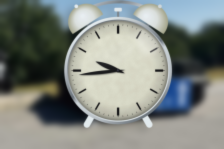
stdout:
9h44
